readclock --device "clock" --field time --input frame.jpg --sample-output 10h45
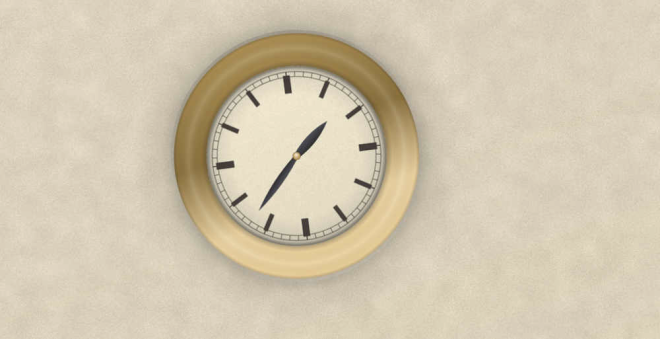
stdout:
1h37
